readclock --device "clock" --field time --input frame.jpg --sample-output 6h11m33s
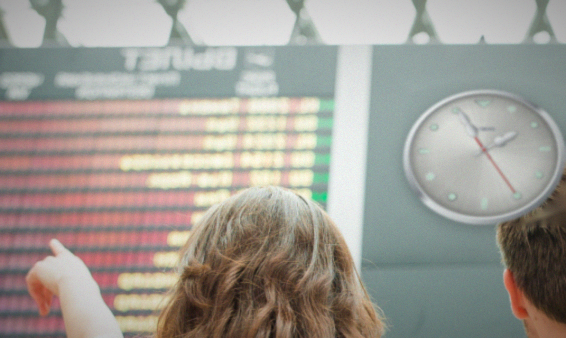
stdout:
1h55m25s
